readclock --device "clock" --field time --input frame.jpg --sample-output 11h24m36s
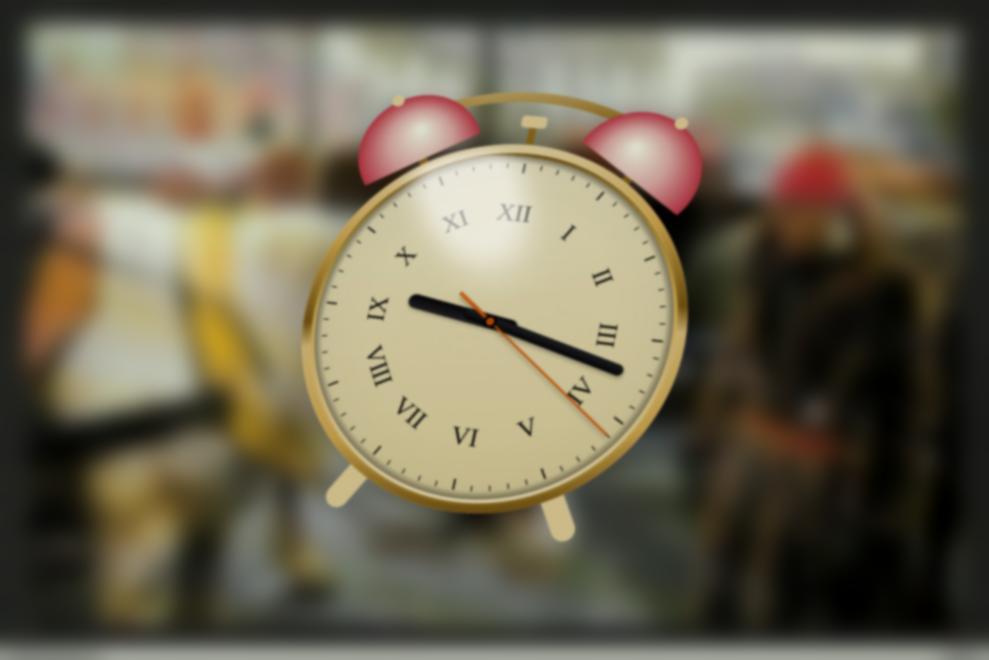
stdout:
9h17m21s
